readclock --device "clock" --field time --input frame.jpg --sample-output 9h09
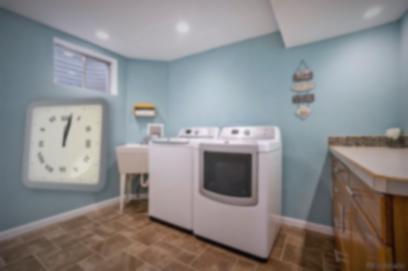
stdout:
12h02
